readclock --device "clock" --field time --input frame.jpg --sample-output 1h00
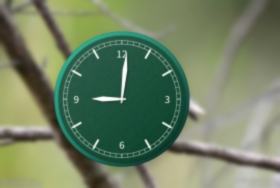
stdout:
9h01
